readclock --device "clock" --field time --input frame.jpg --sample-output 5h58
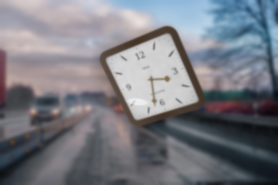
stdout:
3h33
